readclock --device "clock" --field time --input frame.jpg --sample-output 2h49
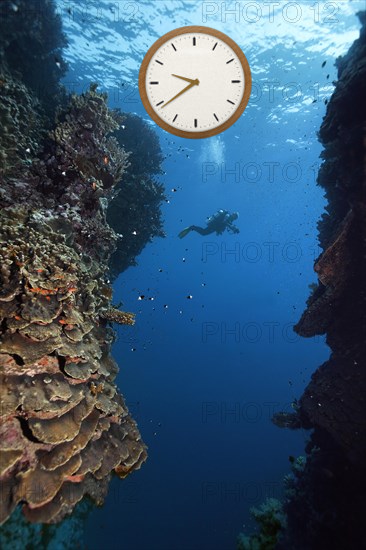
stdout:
9h39
